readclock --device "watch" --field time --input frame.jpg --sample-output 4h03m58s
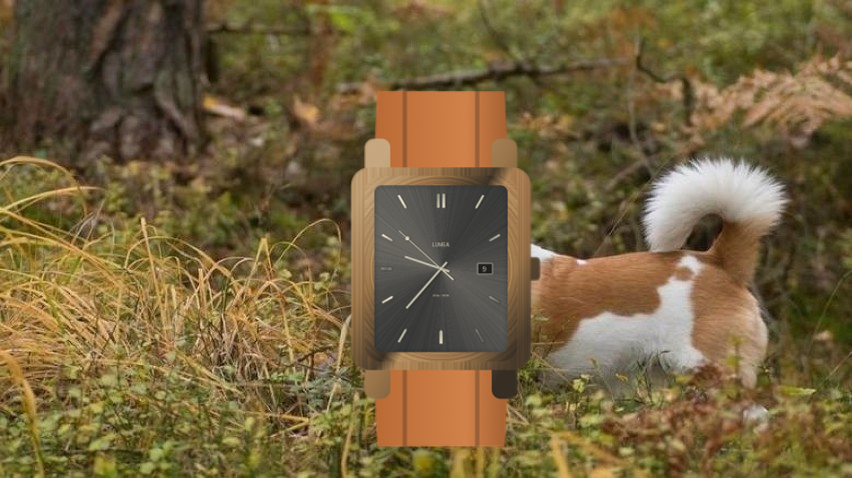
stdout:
9h36m52s
